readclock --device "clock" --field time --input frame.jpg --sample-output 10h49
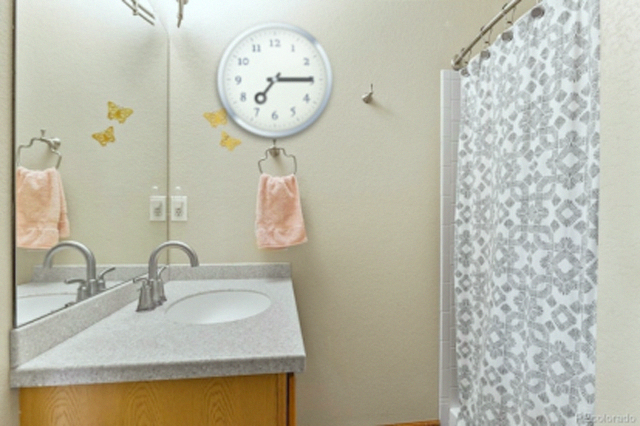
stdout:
7h15
